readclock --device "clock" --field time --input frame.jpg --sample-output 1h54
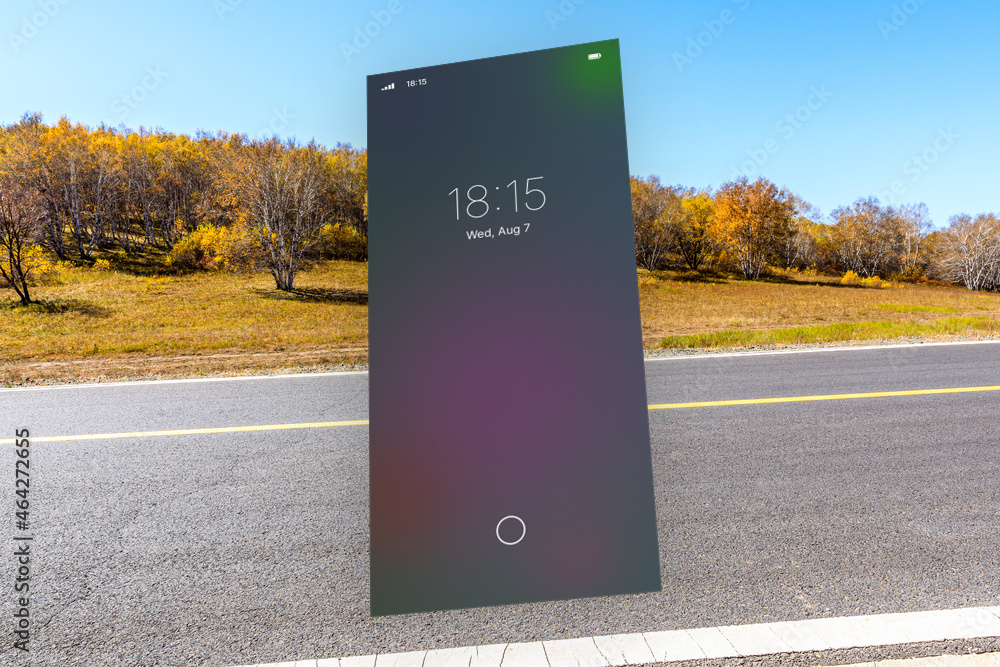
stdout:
18h15
